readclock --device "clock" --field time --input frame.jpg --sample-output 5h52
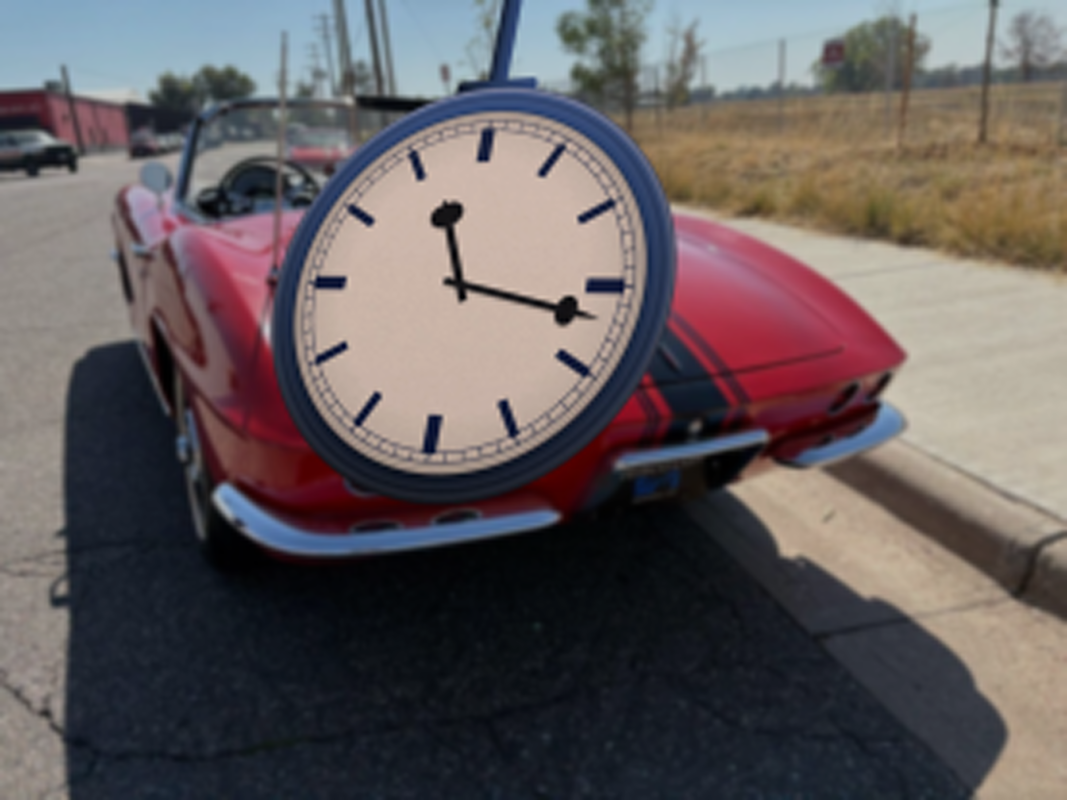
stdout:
11h17
